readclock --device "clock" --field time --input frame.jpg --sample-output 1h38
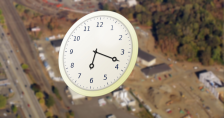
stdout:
6h18
